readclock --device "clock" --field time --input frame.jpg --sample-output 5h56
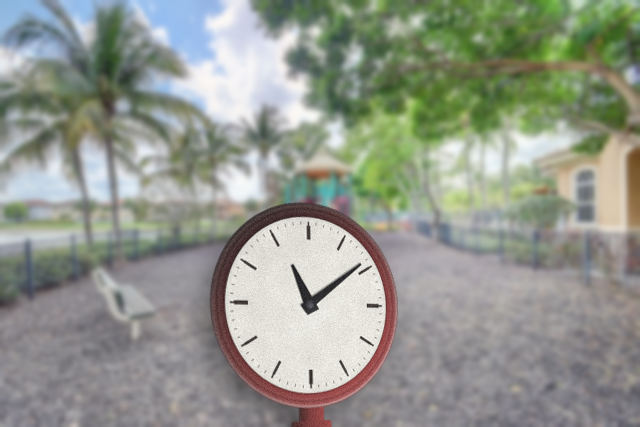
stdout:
11h09
